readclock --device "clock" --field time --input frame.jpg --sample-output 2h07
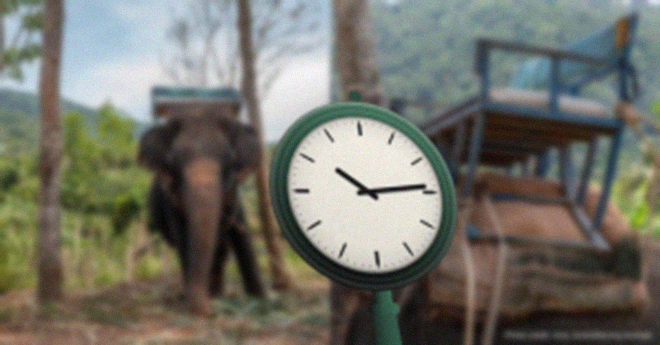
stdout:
10h14
